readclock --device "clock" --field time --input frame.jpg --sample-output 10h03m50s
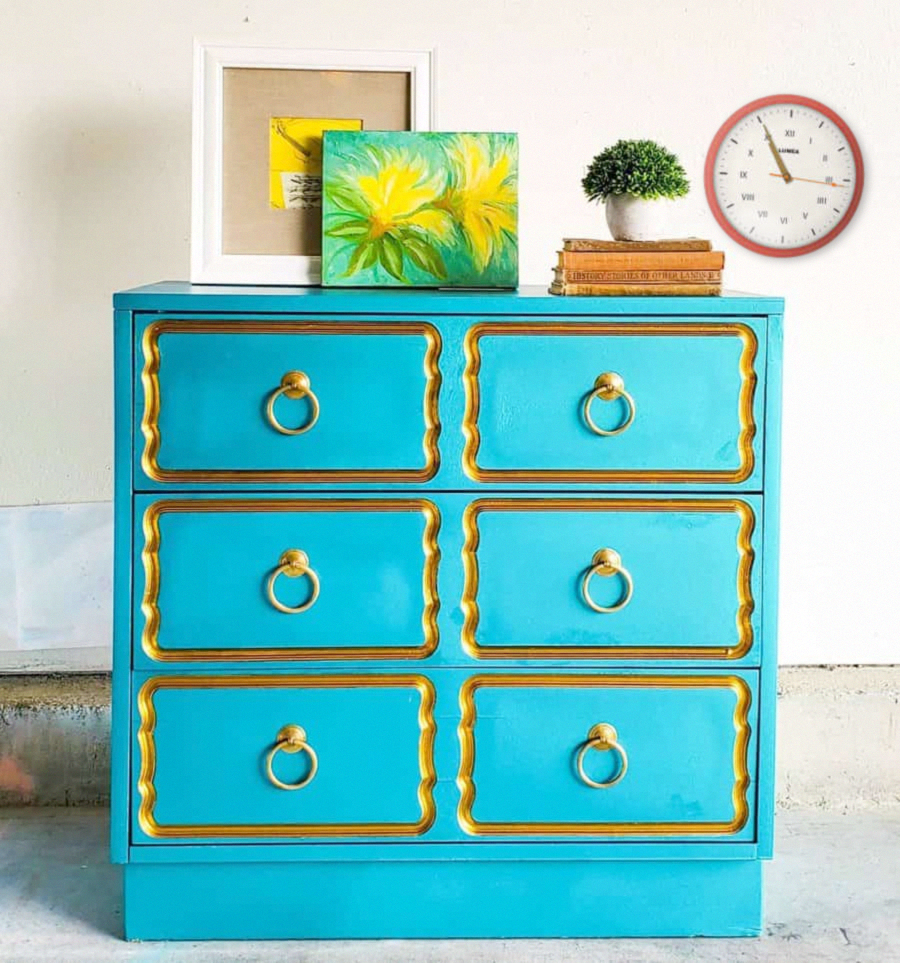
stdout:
10h55m16s
